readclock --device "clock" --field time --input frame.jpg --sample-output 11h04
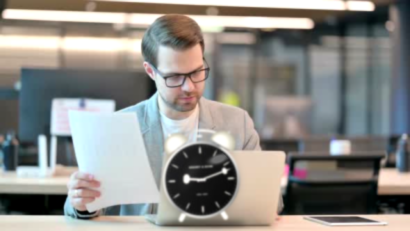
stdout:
9h12
